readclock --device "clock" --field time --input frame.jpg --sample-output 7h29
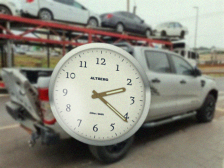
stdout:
2h21
